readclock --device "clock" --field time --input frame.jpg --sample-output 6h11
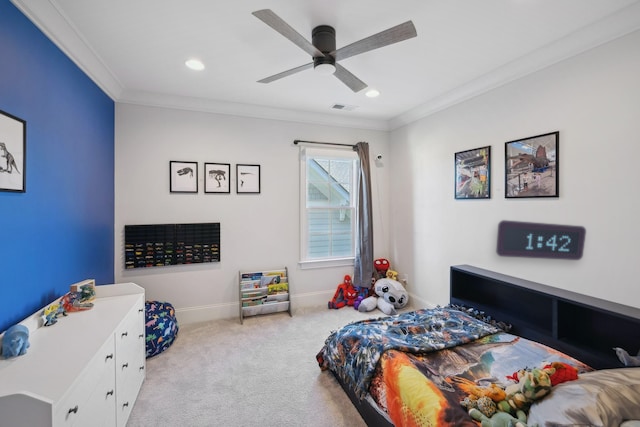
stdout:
1h42
